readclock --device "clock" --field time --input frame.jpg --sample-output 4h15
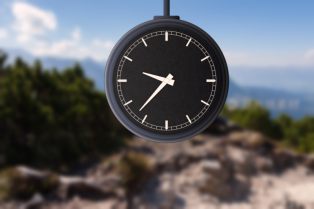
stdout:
9h37
